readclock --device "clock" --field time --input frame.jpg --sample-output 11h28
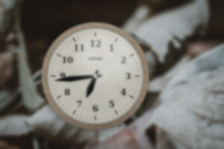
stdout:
6h44
